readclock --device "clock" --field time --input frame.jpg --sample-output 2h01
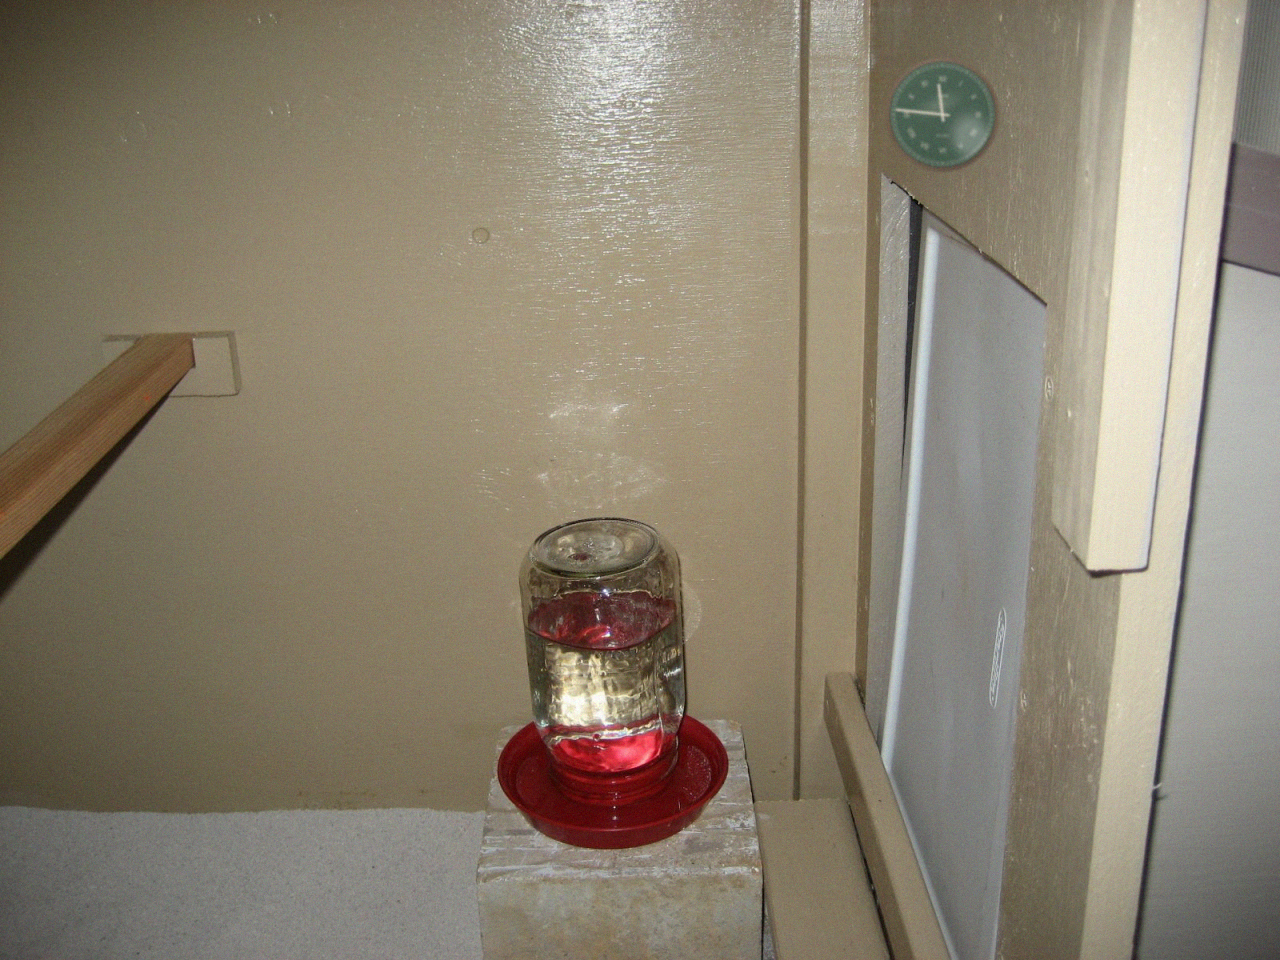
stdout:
11h46
